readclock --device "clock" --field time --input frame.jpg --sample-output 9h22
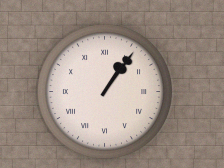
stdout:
1h06
